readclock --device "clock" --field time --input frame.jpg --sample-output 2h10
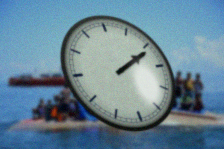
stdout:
2h11
